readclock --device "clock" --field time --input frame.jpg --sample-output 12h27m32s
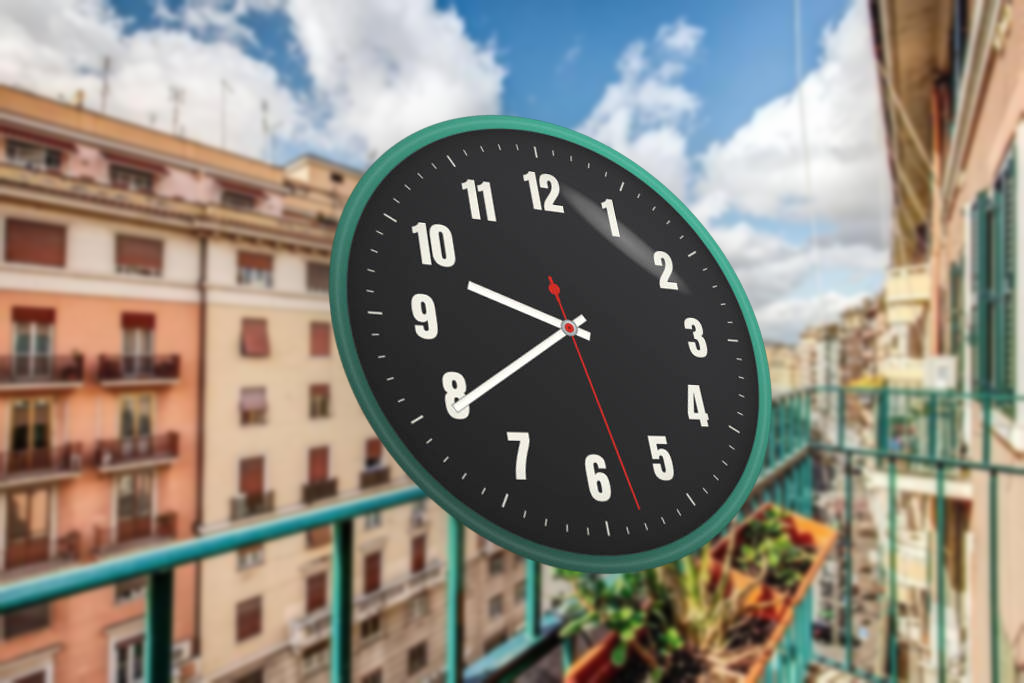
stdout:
9h39m28s
